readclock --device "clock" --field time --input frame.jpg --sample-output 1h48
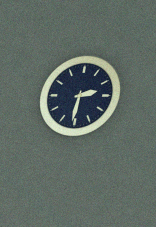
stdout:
2h31
